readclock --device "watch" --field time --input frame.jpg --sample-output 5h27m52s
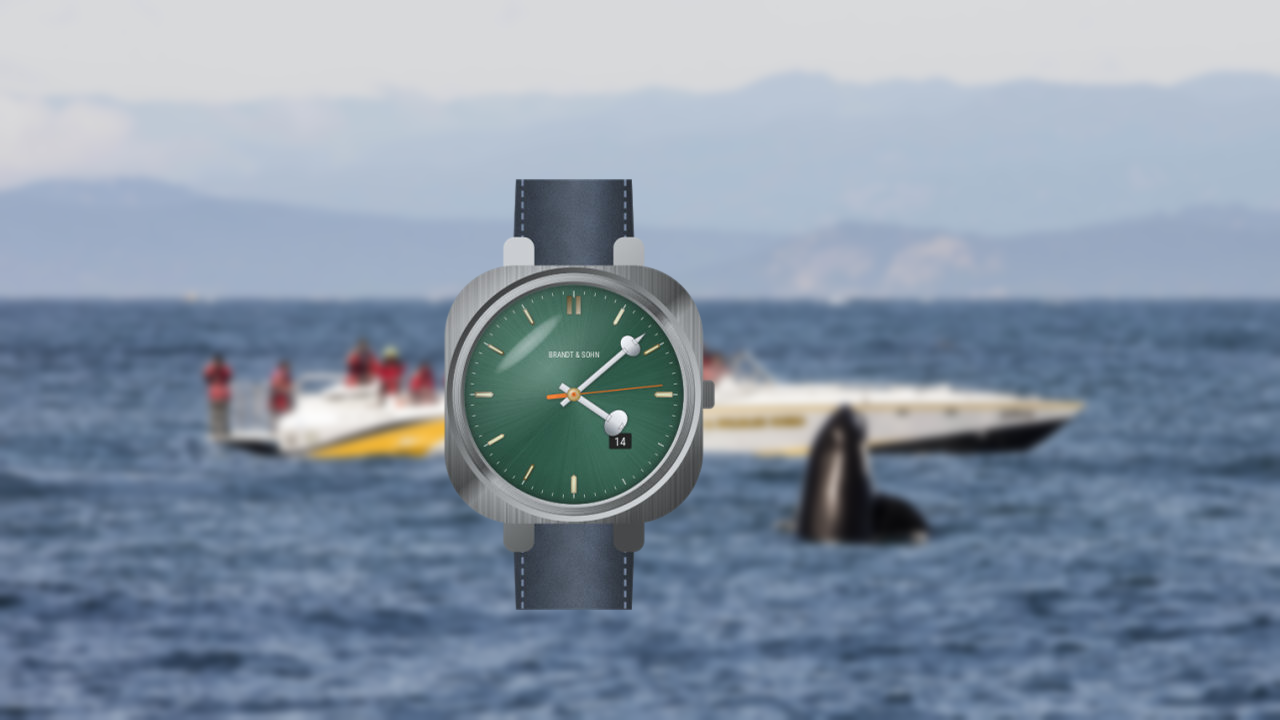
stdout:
4h08m14s
